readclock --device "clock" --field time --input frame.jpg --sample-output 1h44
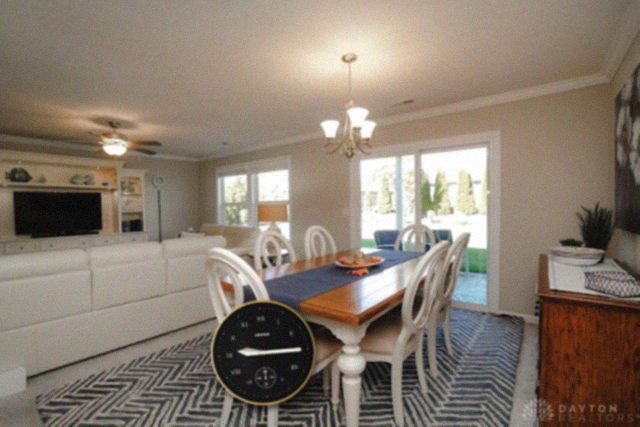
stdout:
9h15
